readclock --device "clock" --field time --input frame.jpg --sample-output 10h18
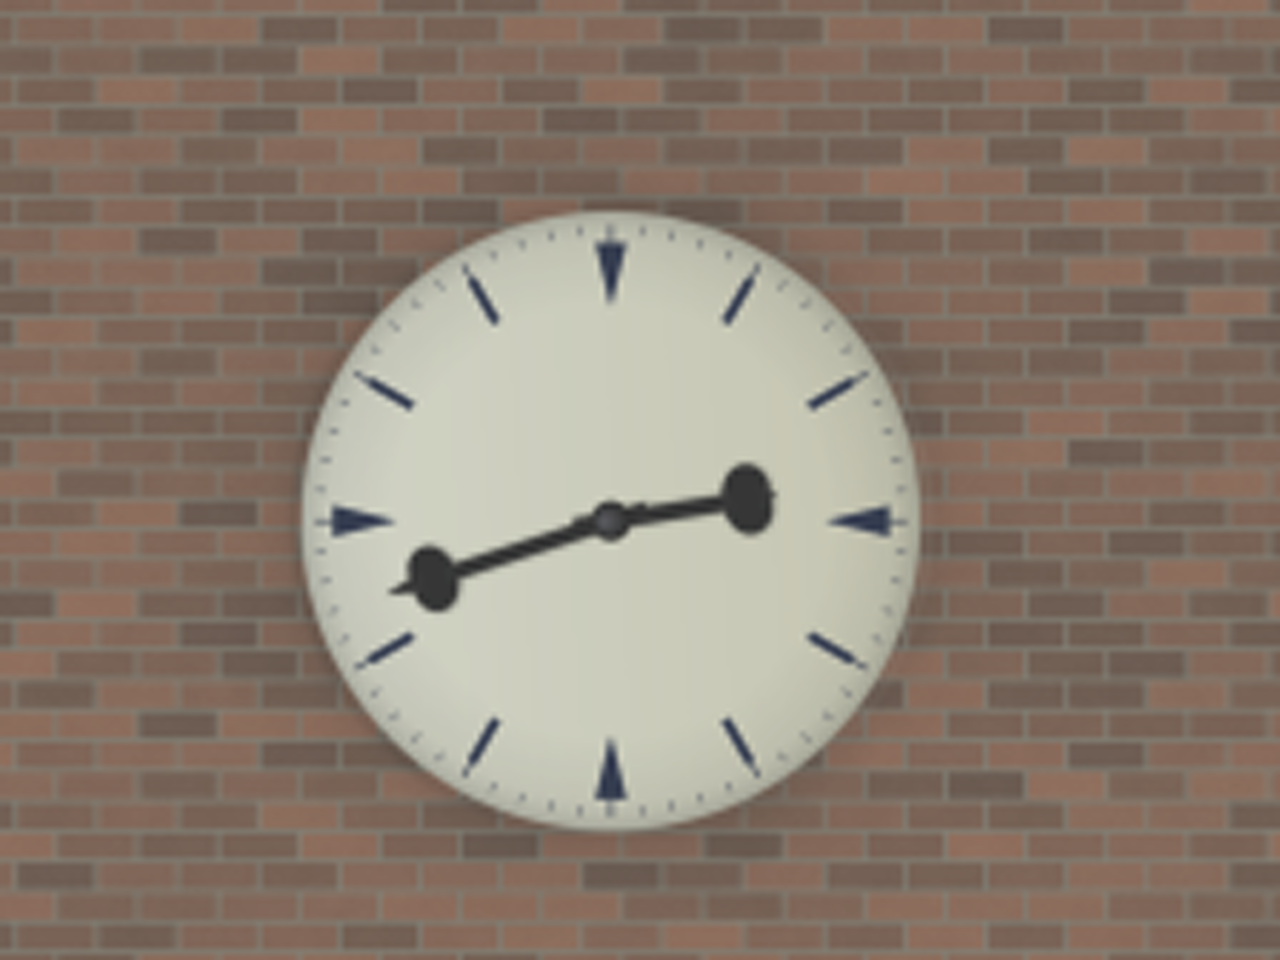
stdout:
2h42
